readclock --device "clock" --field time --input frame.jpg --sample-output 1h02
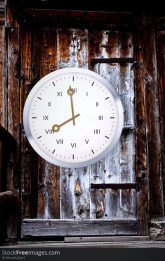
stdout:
7h59
